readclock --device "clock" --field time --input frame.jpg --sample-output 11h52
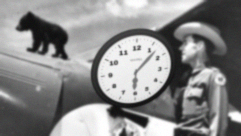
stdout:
6h07
